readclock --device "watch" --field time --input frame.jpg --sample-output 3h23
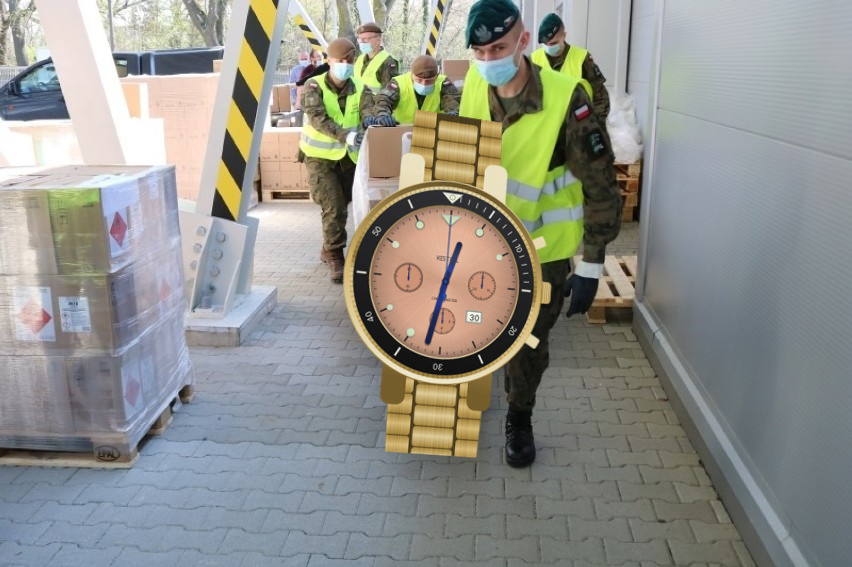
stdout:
12h32
